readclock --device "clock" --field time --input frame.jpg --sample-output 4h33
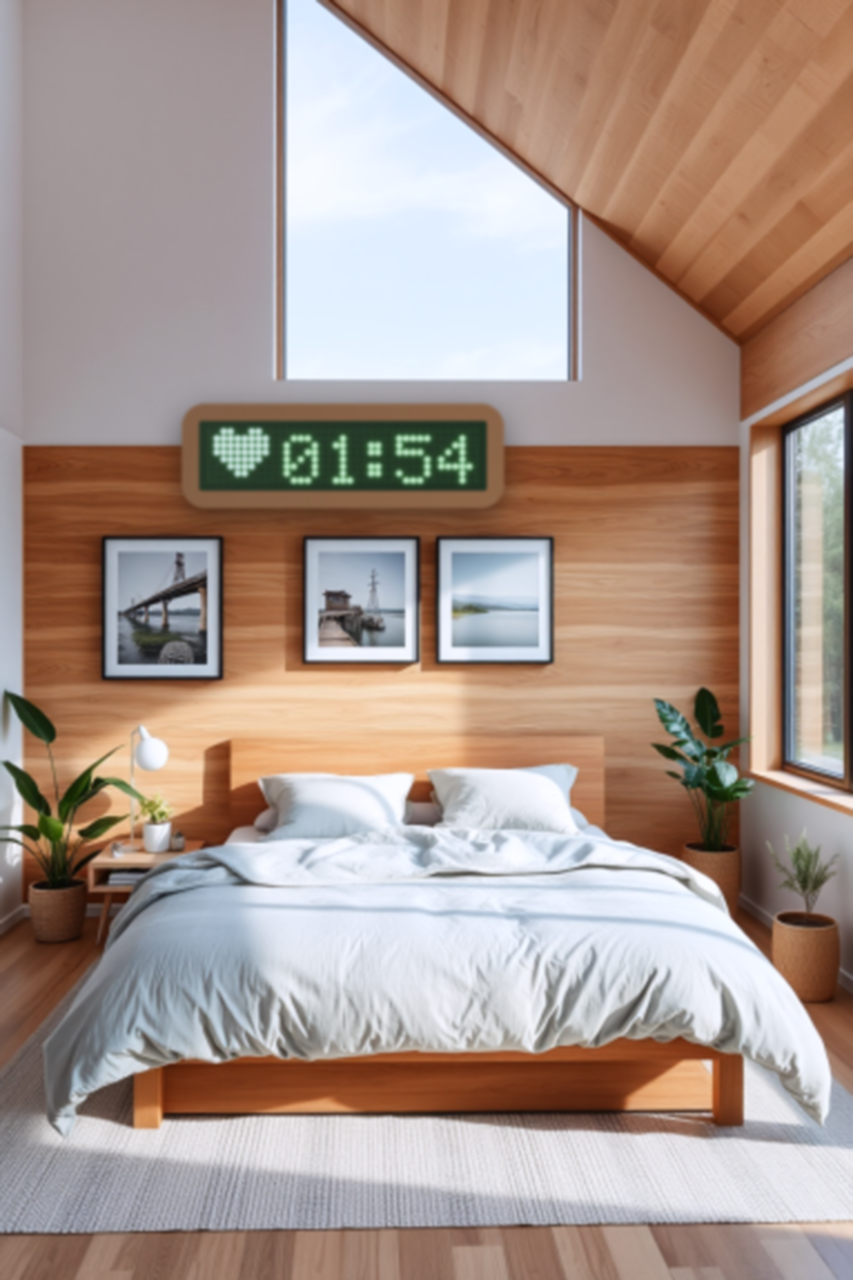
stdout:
1h54
